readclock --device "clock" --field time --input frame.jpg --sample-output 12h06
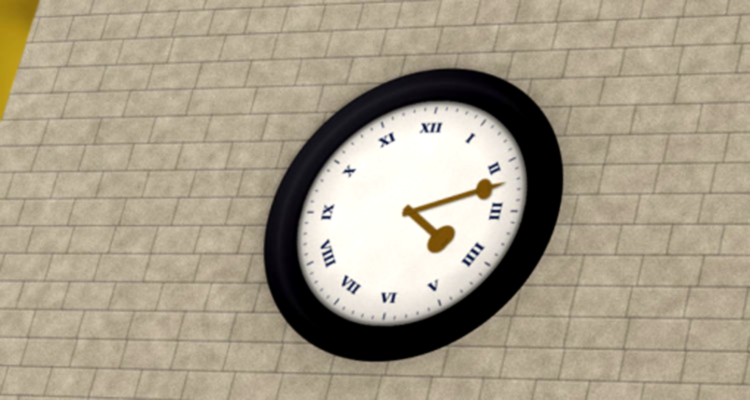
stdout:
4h12
